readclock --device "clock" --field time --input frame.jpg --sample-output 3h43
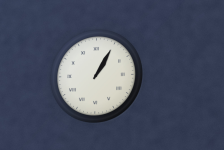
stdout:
1h05
